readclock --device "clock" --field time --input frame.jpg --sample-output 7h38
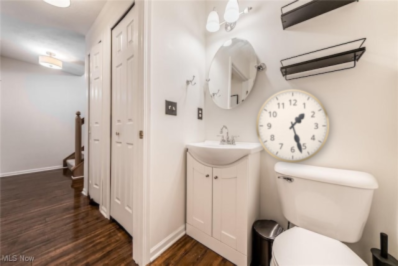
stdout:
1h27
